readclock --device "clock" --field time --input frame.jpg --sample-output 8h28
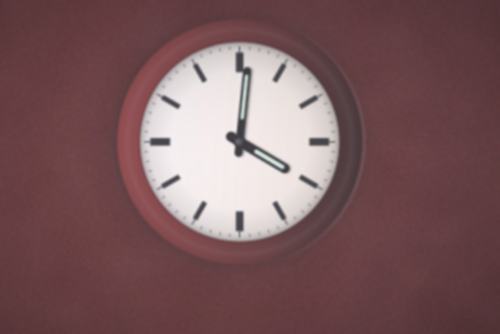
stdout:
4h01
